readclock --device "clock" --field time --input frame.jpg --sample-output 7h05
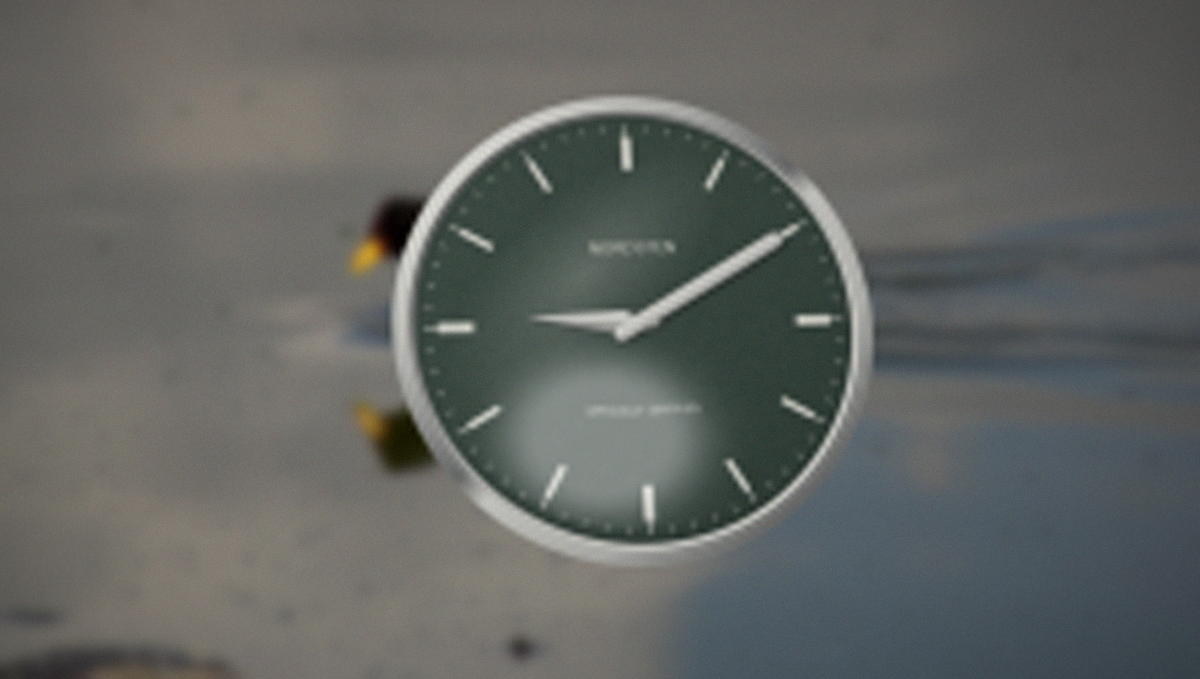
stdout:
9h10
